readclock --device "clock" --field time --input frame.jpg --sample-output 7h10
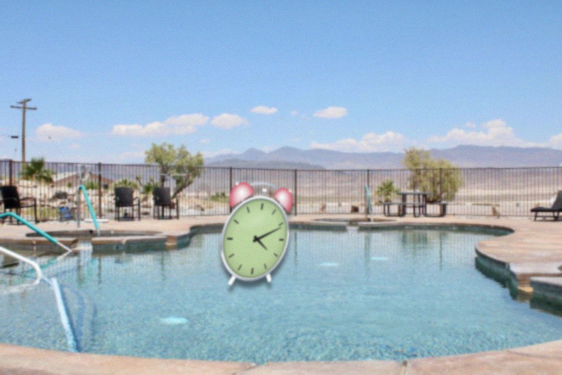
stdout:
4h11
